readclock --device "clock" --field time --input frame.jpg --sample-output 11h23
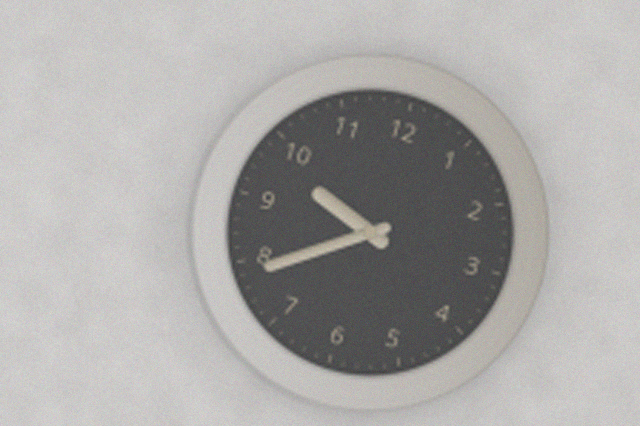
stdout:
9h39
